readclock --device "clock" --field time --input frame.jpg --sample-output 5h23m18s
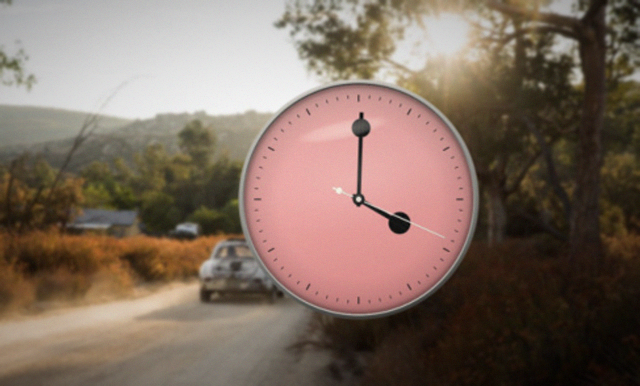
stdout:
4h00m19s
